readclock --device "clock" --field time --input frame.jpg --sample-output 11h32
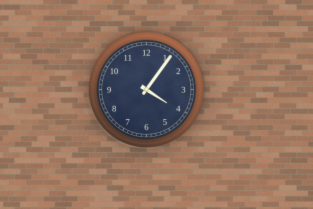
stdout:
4h06
